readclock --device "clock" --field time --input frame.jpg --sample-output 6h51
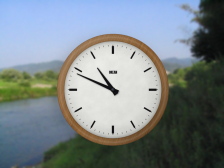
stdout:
10h49
